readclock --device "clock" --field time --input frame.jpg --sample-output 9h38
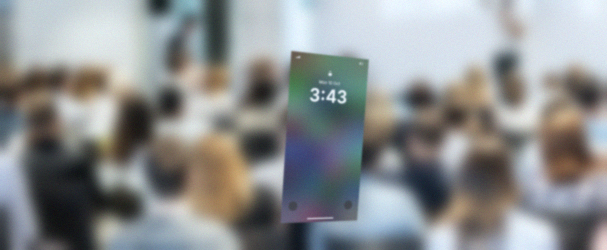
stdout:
3h43
